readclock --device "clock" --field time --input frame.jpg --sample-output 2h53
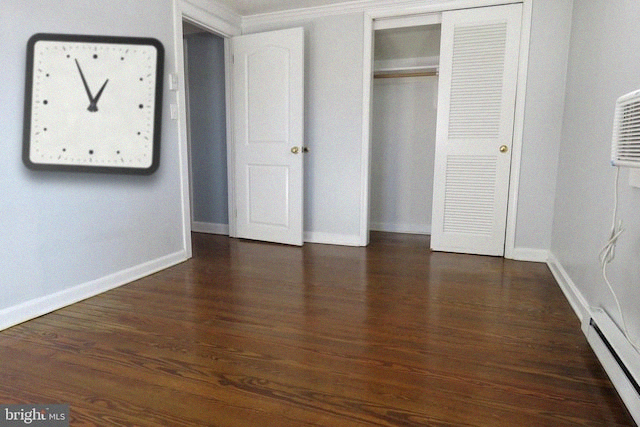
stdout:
12h56
